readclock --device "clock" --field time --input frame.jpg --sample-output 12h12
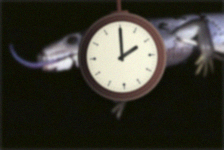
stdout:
2h00
